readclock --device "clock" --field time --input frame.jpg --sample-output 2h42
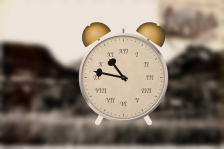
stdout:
10h47
